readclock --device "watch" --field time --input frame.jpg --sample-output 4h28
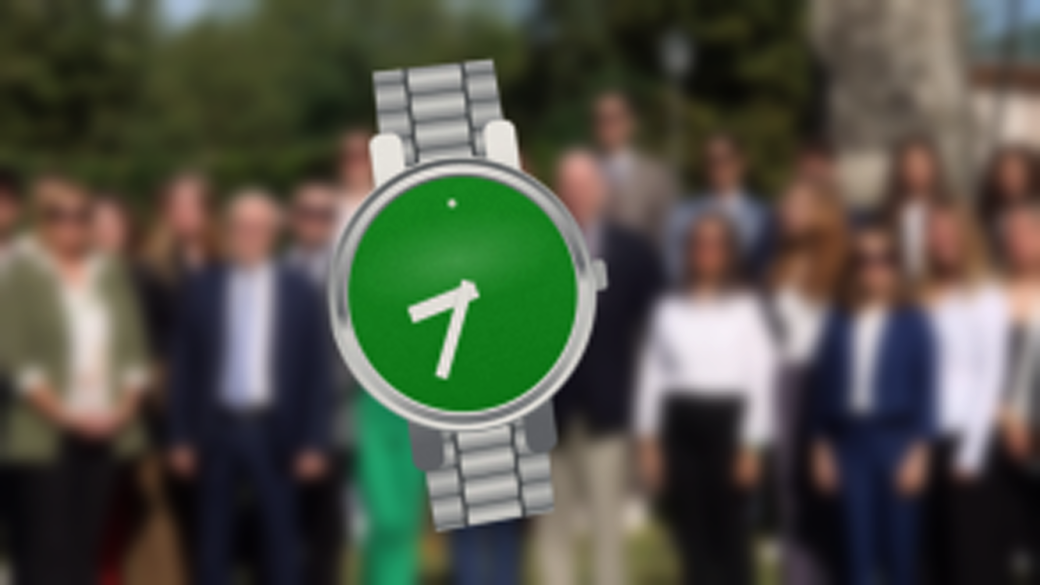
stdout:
8h34
